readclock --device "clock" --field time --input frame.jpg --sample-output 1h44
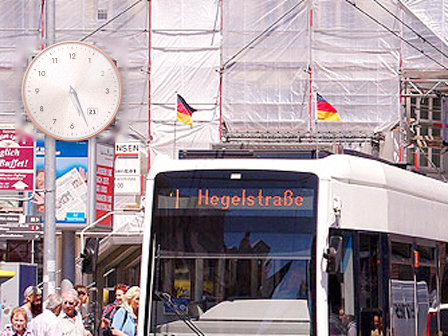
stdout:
5h26
